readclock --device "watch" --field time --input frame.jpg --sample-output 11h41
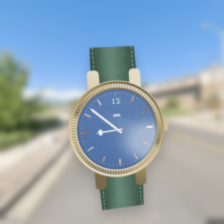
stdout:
8h52
